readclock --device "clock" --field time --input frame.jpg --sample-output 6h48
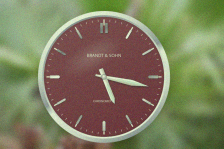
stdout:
5h17
